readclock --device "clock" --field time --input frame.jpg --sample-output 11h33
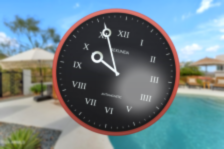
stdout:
9h56
